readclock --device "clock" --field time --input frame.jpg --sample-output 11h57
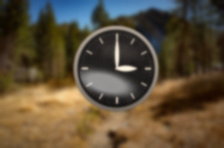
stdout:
3h00
